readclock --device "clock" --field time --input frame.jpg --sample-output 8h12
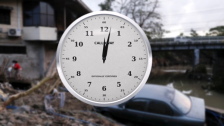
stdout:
12h02
